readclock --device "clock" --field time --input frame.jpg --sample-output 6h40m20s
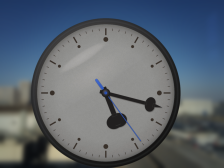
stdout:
5h17m24s
